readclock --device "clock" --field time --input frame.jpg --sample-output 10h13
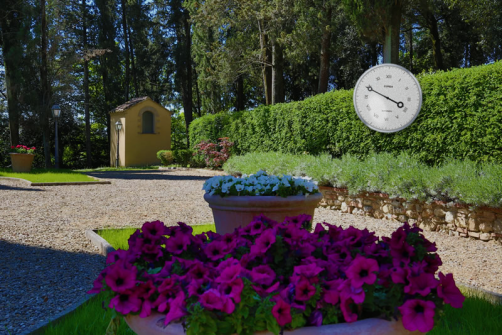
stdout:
3h49
